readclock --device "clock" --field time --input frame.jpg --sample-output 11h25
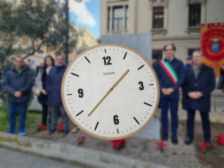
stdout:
1h38
